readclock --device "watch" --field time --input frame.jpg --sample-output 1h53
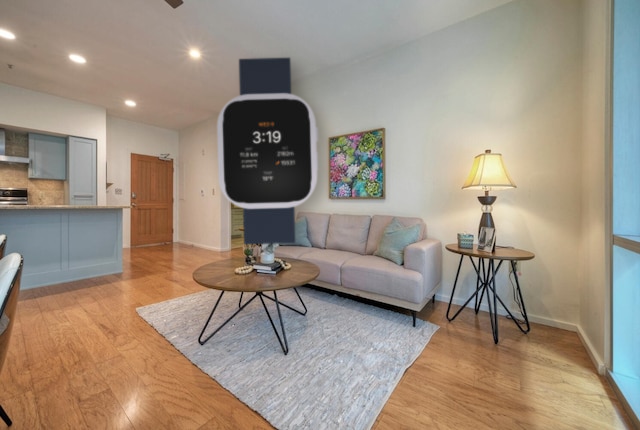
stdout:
3h19
